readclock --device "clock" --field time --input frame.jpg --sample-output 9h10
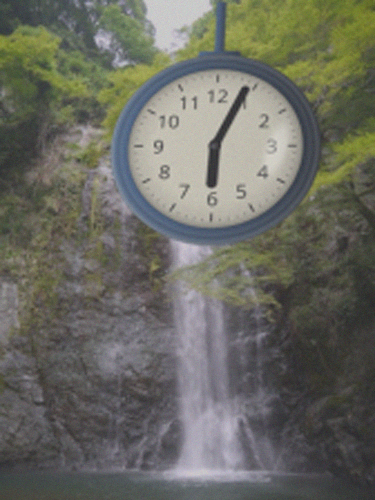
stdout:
6h04
